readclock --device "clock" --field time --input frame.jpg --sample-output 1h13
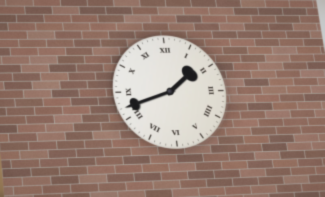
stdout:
1h42
